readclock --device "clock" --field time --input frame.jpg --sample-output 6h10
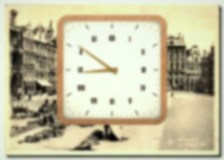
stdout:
8h51
